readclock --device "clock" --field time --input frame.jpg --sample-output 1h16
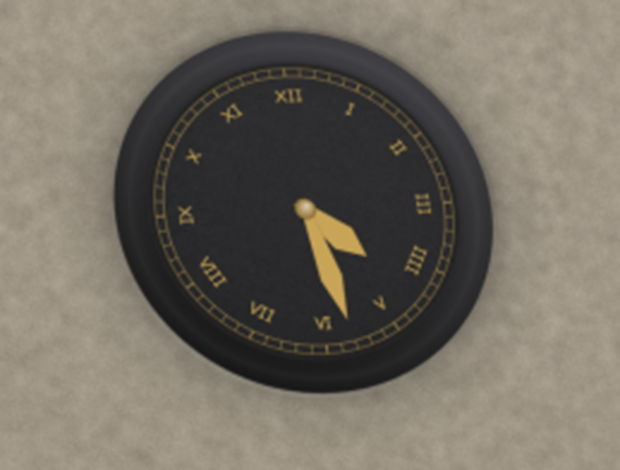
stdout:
4h28
